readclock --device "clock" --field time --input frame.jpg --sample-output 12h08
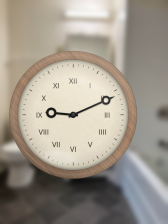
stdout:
9h11
